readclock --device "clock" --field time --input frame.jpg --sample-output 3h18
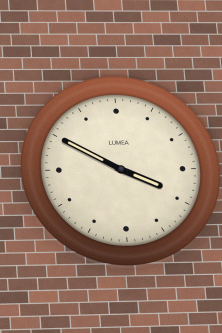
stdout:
3h50
